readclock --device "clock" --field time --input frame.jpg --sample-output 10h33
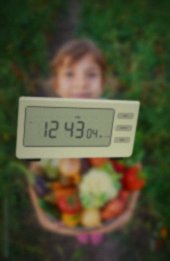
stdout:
12h43
